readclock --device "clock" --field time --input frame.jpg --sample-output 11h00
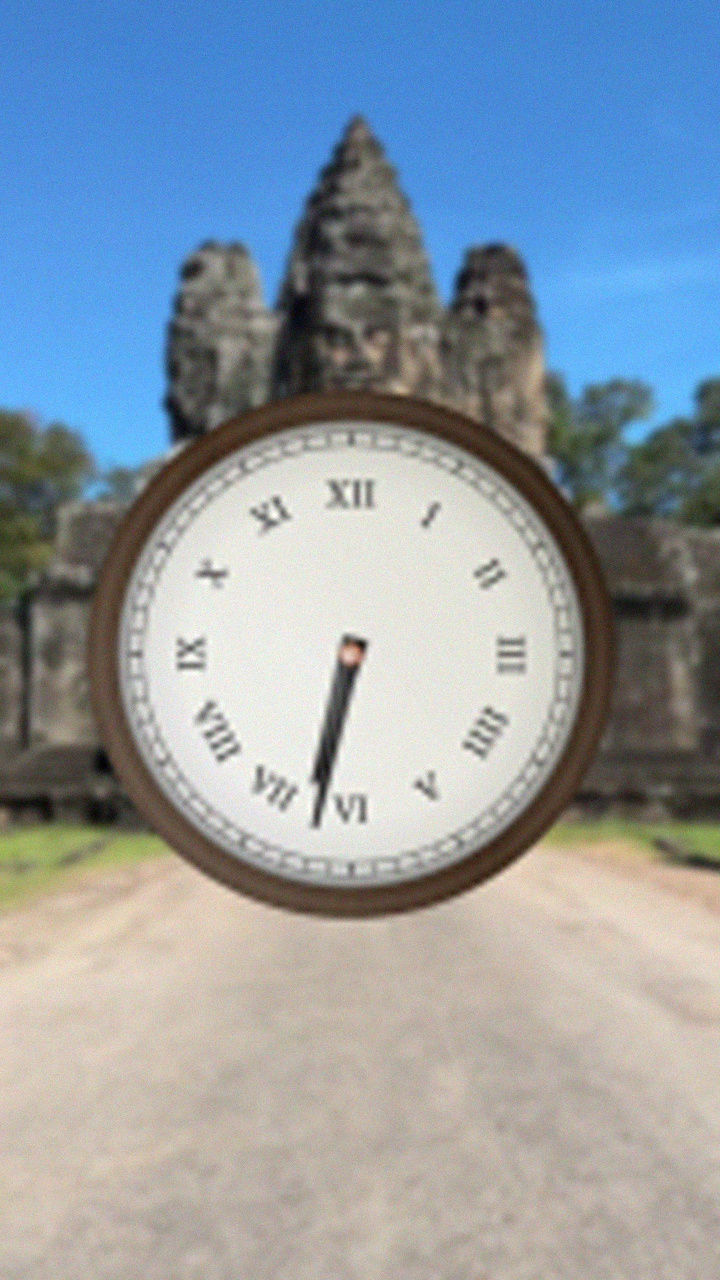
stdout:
6h32
